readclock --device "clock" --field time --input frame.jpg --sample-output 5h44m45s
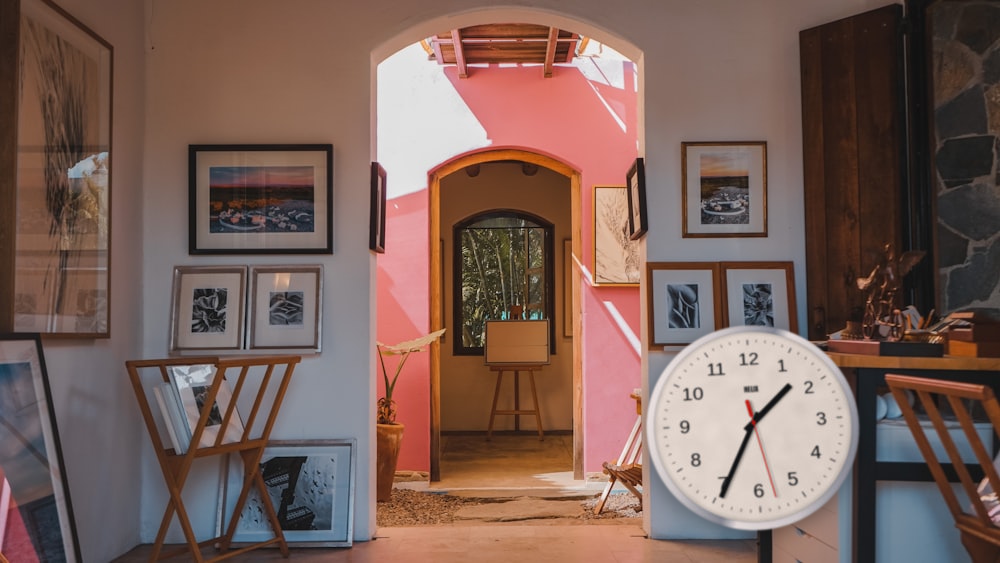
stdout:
1h34m28s
